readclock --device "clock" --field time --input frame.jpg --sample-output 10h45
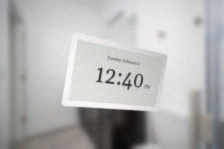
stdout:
12h40
